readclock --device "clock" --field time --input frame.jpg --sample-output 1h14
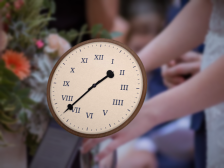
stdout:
1h37
